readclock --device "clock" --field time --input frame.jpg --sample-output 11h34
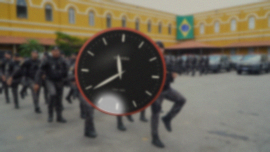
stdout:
11h39
